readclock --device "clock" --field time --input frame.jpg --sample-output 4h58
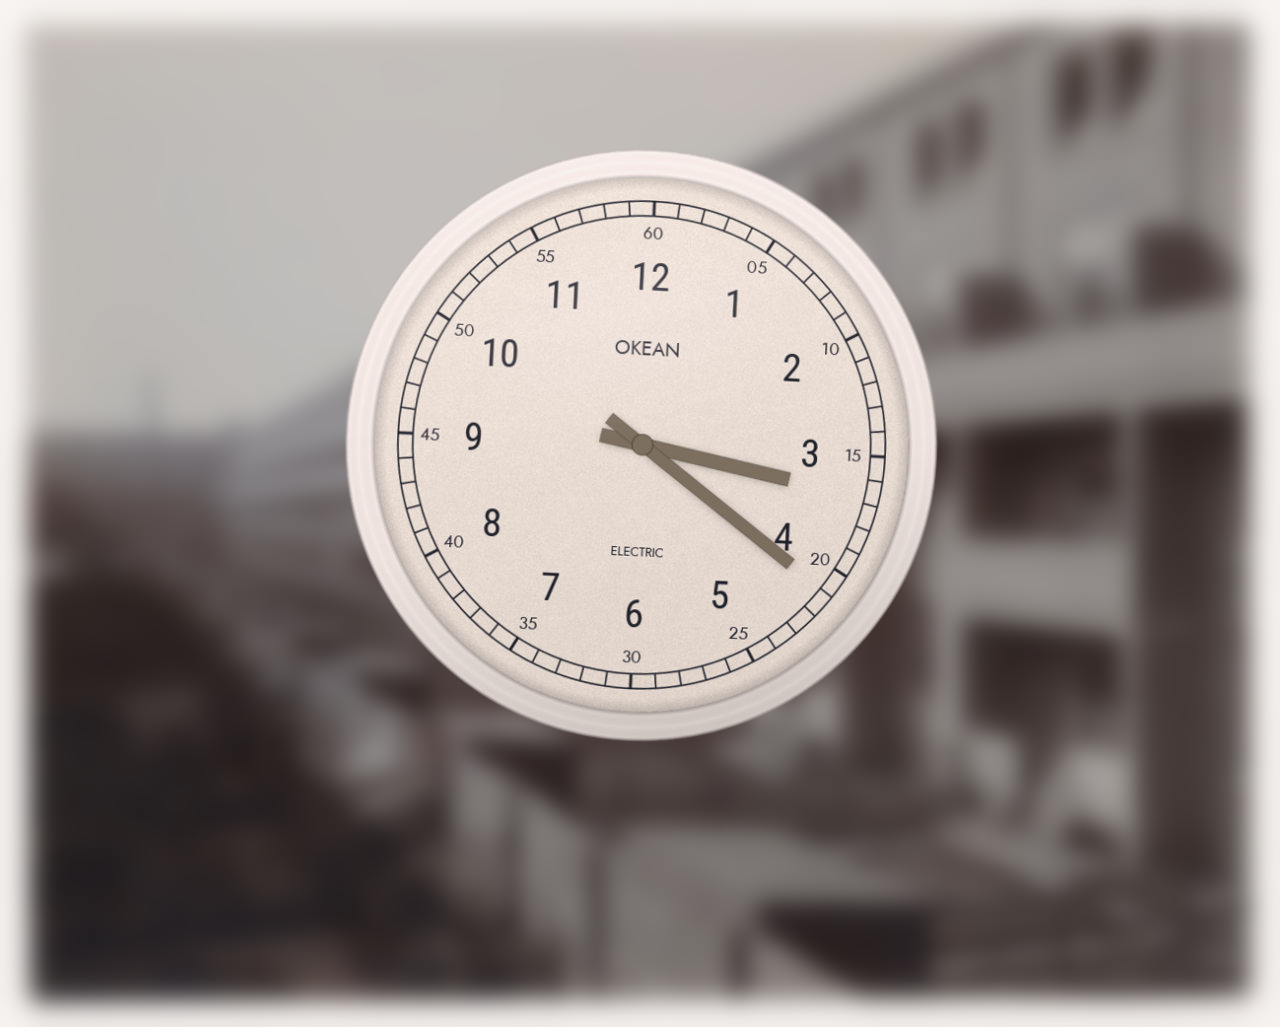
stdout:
3h21
